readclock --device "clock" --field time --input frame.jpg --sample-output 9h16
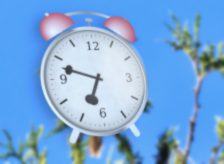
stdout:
6h48
